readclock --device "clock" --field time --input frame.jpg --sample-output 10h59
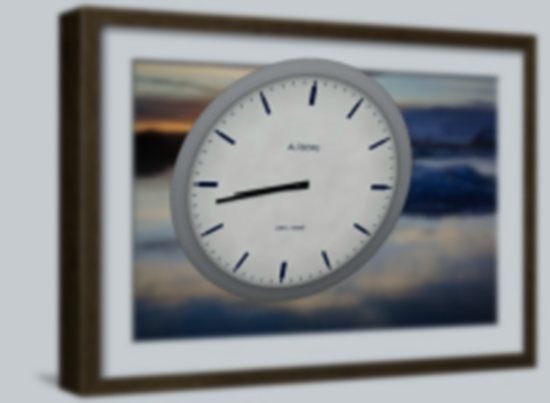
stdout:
8h43
